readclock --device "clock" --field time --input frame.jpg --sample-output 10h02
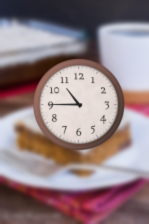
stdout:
10h45
